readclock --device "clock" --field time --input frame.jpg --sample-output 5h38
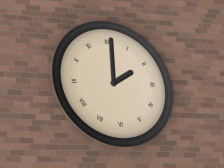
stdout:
2h01
